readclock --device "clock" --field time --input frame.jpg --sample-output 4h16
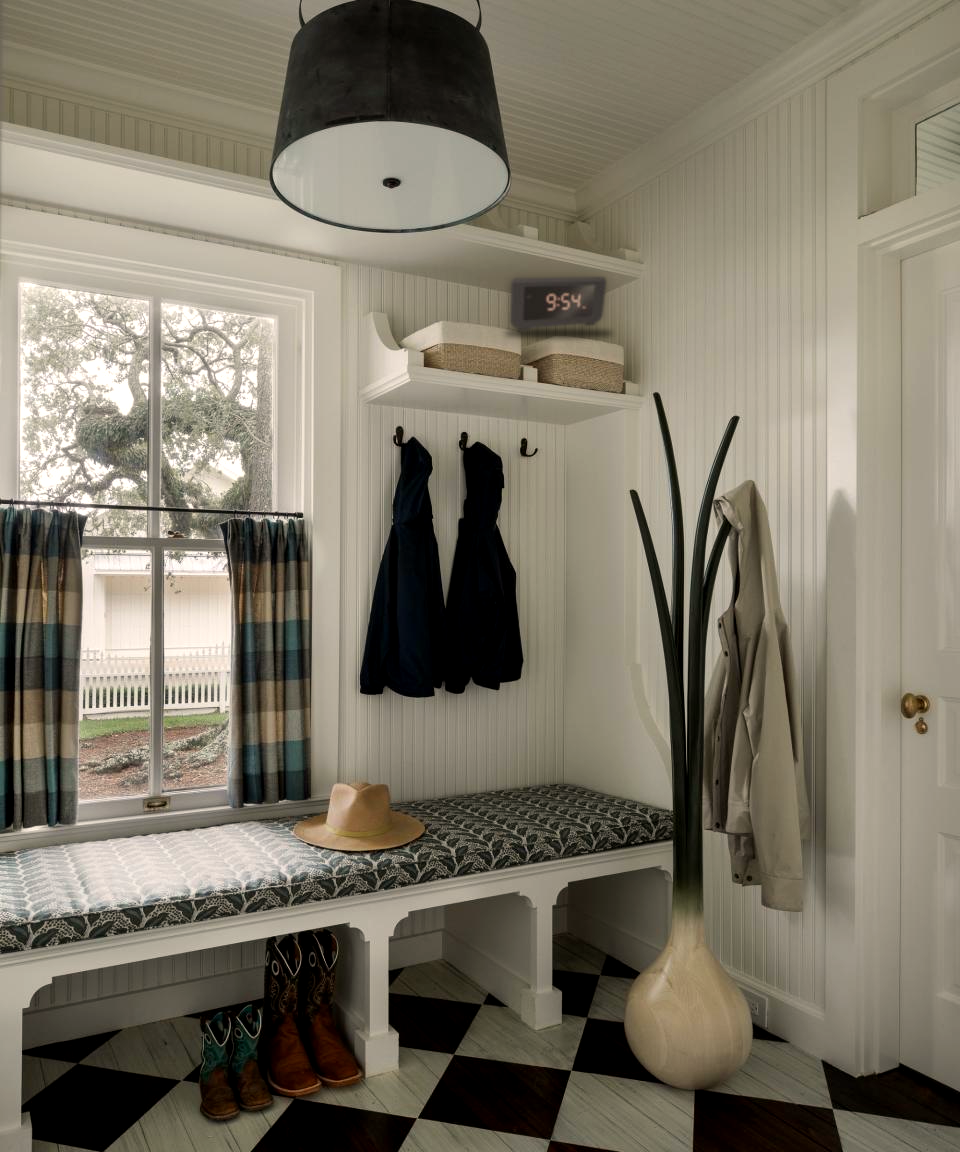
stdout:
9h54
